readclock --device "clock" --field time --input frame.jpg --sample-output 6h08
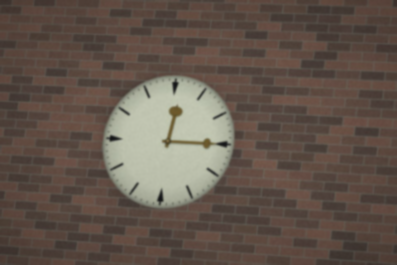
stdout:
12h15
